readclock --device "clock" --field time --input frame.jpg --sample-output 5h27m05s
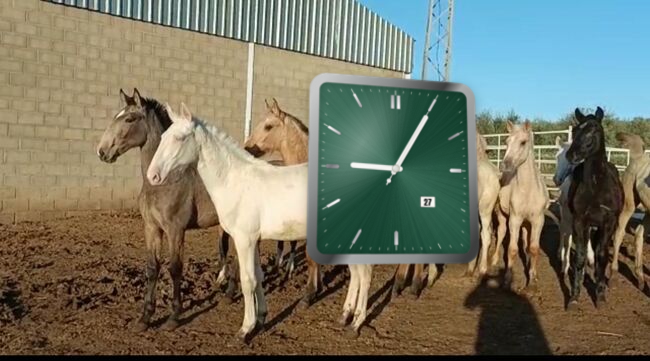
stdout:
9h05m05s
